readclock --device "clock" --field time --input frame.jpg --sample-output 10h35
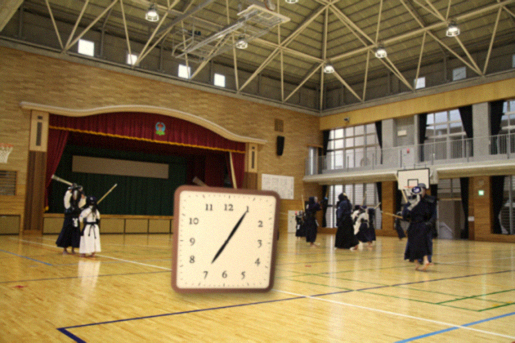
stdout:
7h05
